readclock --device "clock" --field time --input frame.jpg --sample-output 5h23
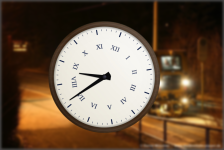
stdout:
8h36
